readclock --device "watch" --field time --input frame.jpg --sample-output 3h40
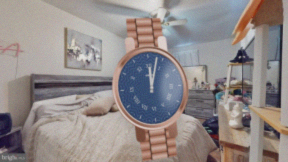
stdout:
12h03
